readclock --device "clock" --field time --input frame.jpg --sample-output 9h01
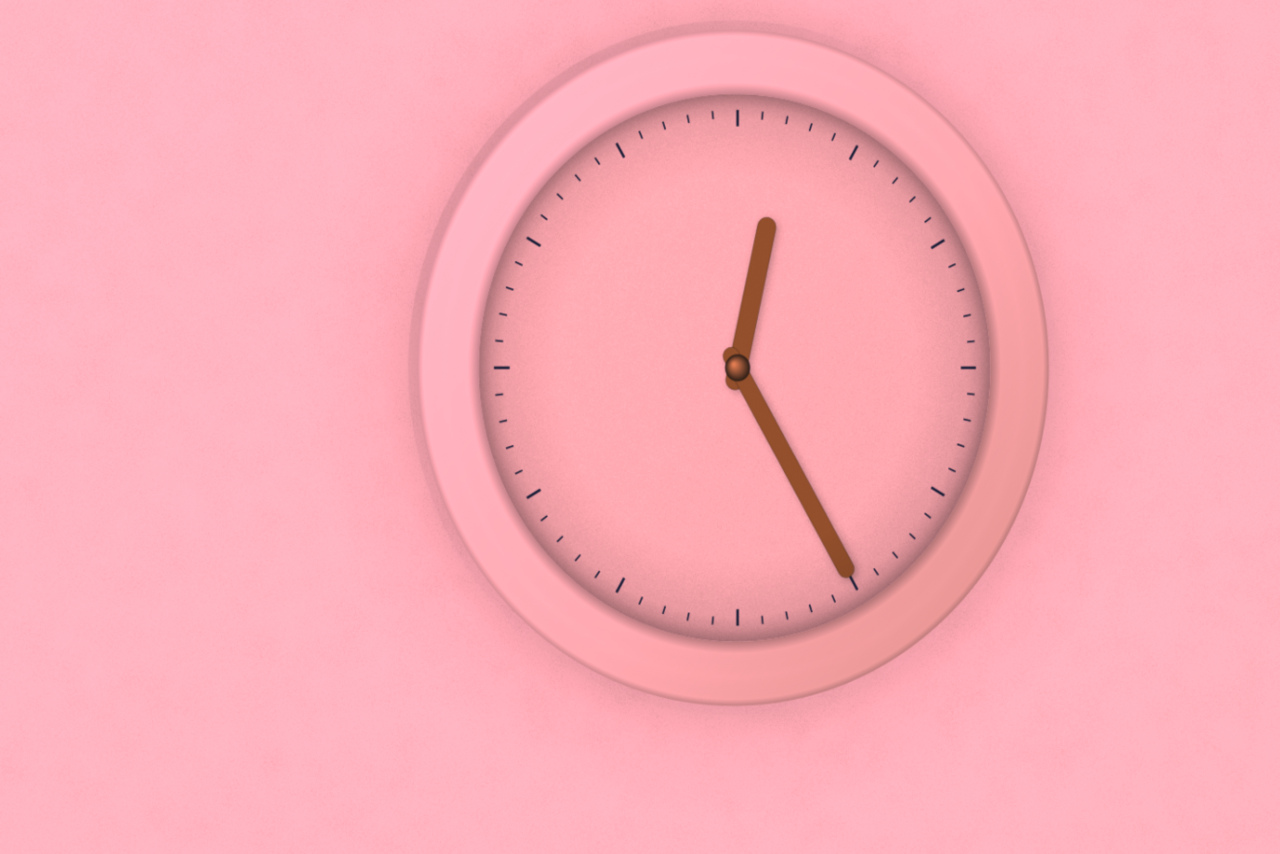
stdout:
12h25
